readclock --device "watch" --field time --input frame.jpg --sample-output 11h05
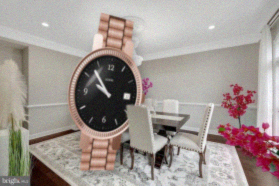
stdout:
9h53
